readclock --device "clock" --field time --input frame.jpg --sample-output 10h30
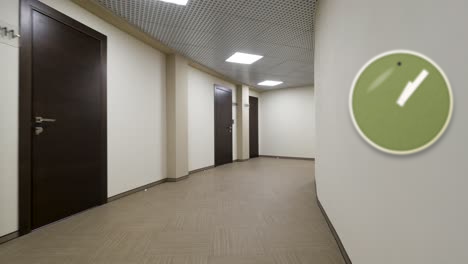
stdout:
1h07
